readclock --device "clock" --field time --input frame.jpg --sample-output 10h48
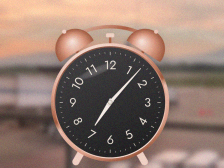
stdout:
7h07
